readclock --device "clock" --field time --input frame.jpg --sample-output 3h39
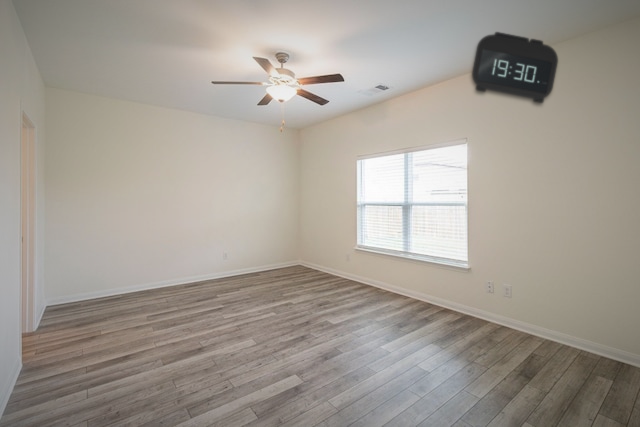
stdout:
19h30
